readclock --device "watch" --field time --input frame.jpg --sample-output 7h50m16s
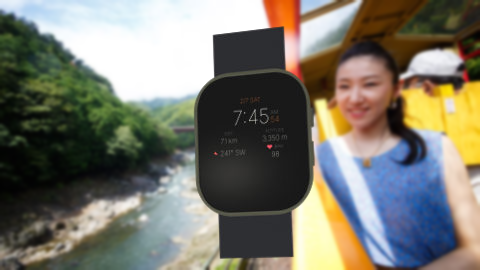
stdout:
7h45m54s
